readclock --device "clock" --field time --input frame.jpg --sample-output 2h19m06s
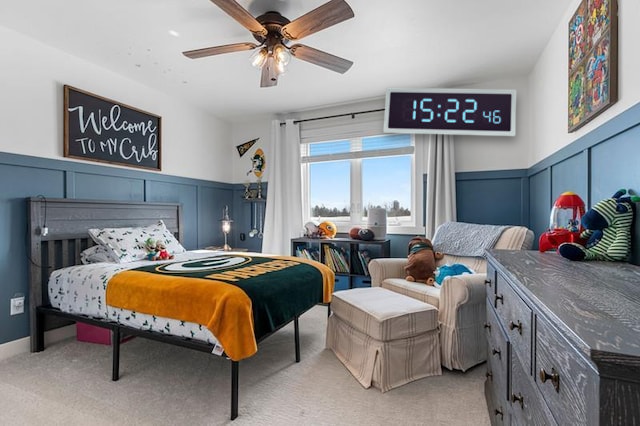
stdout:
15h22m46s
